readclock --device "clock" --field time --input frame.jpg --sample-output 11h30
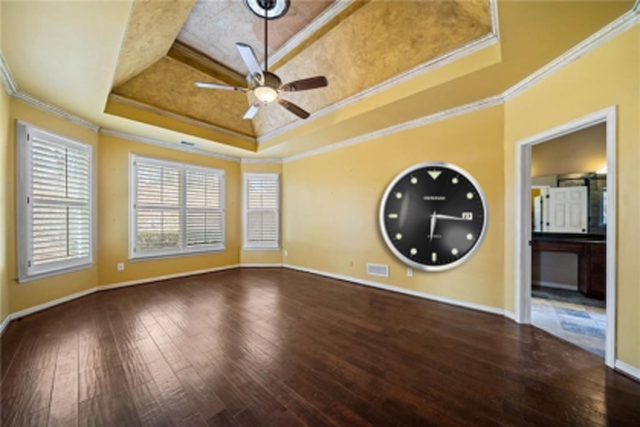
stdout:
6h16
